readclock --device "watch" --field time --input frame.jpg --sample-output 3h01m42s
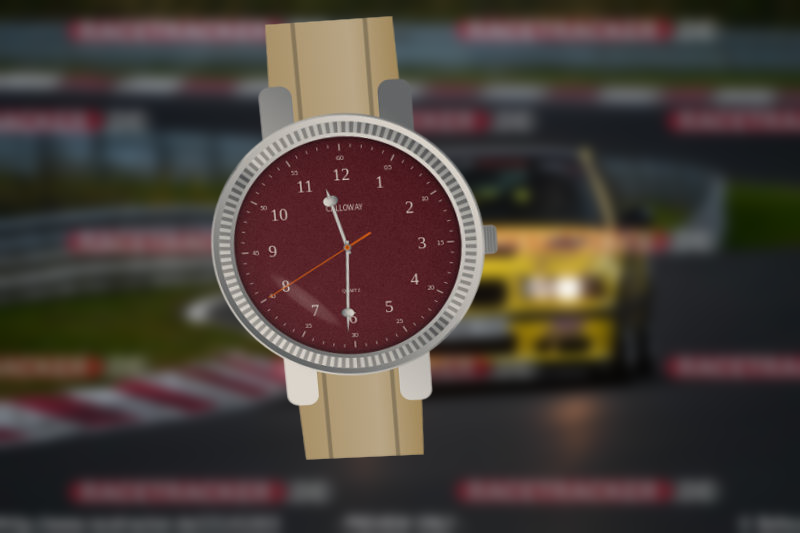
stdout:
11h30m40s
